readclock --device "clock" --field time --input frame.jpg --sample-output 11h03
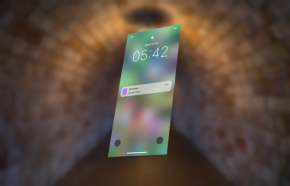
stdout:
5h42
